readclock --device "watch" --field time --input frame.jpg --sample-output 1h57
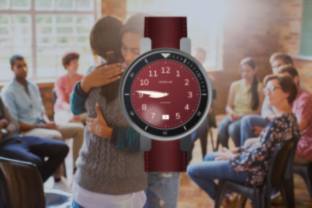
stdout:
8h46
